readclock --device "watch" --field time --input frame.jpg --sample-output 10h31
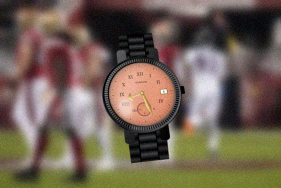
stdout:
8h27
